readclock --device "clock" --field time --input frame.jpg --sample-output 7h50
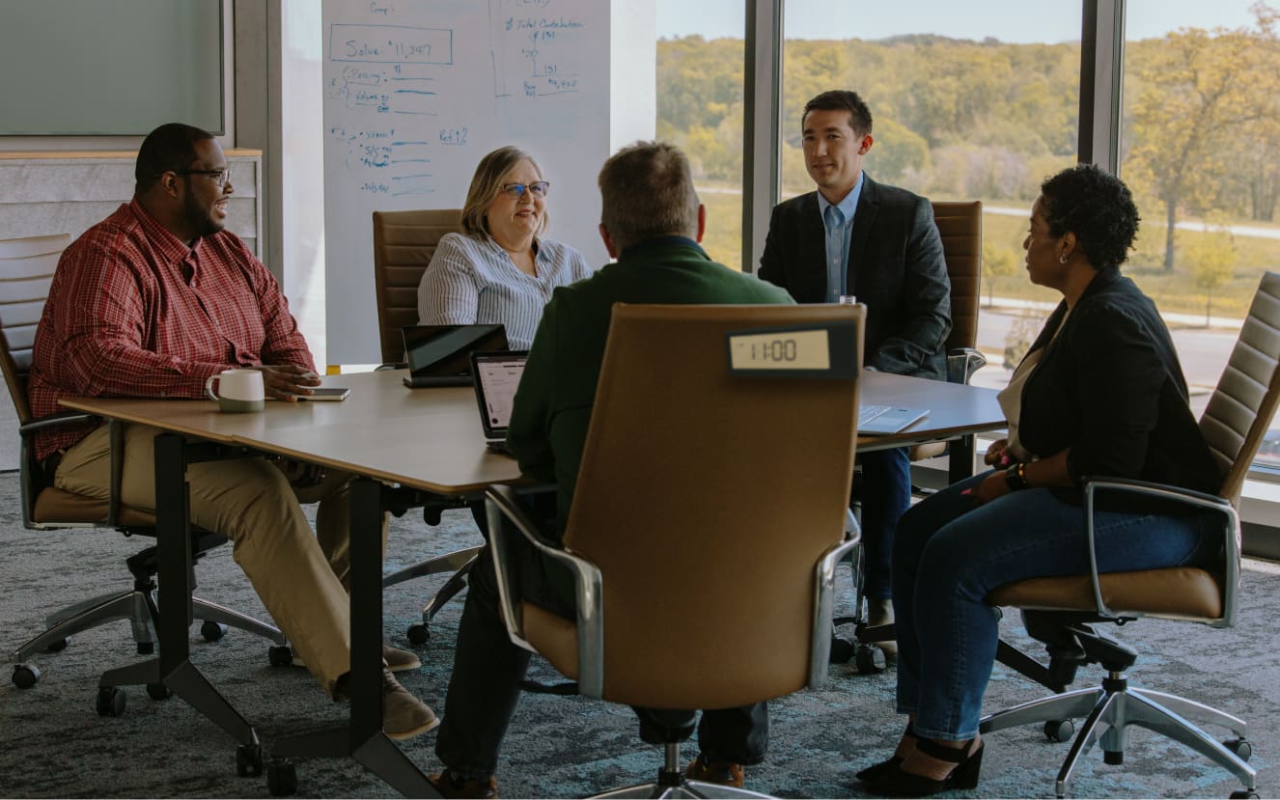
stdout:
11h00
